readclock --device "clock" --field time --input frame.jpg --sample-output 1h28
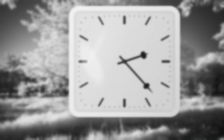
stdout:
2h23
